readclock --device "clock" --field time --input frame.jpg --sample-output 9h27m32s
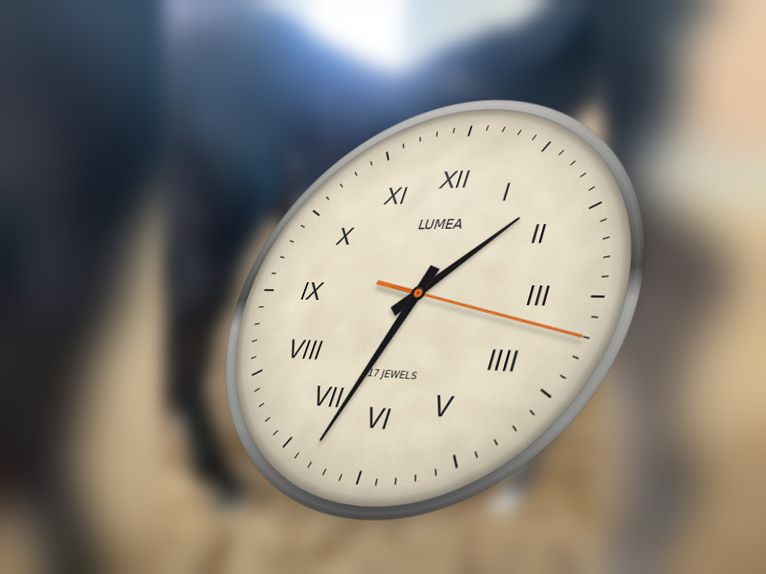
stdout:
1h33m17s
